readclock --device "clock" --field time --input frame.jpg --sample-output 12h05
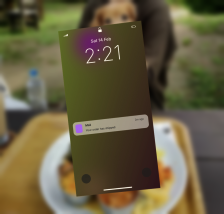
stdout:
2h21
